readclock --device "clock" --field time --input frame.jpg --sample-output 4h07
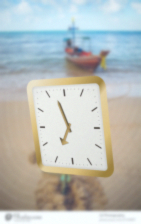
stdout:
6h57
